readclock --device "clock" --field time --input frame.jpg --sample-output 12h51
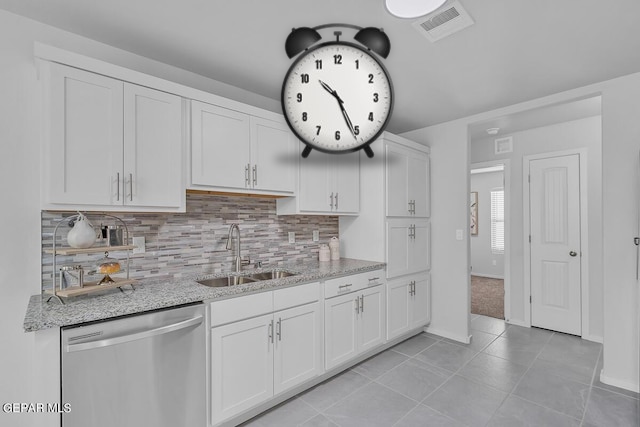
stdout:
10h26
